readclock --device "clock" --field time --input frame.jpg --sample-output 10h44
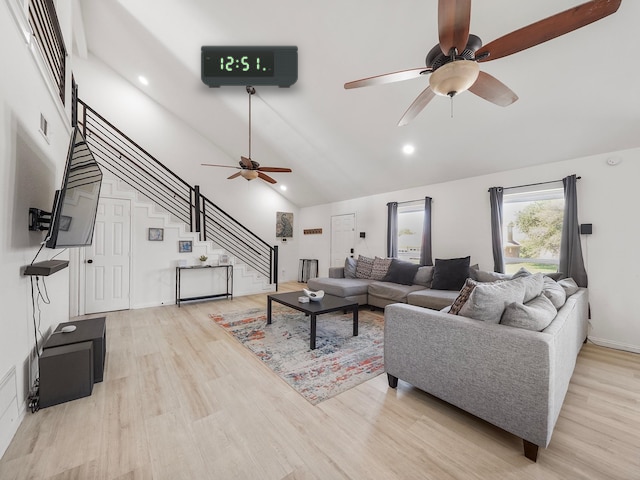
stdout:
12h51
